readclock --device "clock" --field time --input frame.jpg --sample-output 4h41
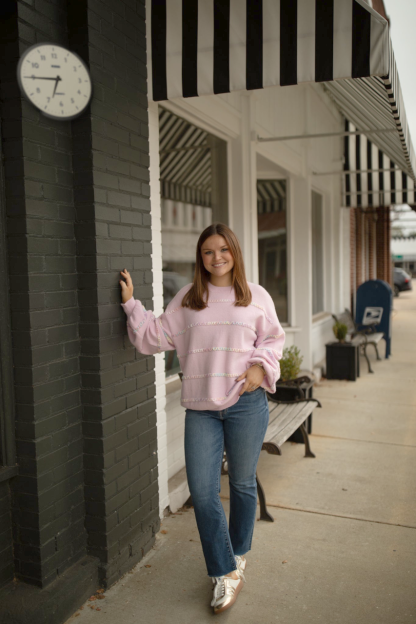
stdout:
6h45
